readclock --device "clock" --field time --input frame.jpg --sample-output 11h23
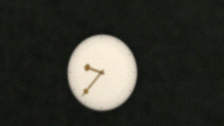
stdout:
9h37
